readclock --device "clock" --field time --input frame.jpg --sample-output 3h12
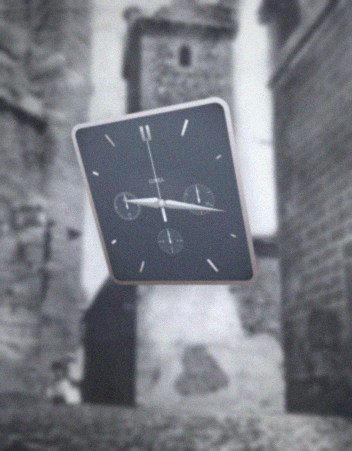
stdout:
9h17
